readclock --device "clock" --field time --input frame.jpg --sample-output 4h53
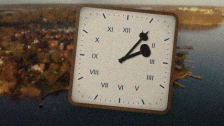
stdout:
2h06
